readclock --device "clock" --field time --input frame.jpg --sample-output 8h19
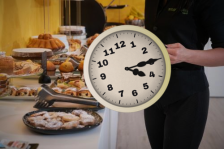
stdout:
4h15
